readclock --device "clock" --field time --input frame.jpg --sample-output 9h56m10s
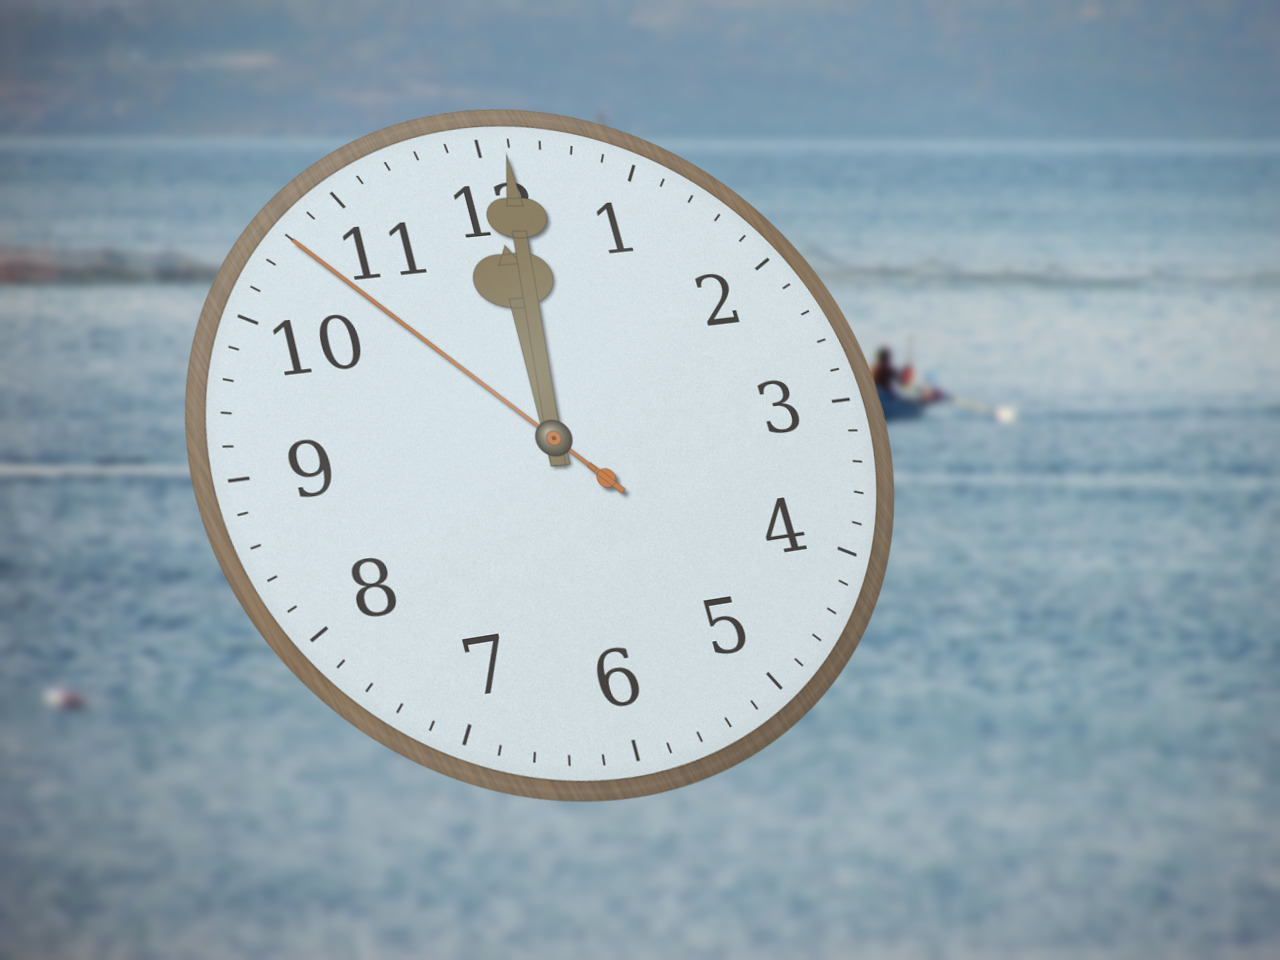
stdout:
12h00m53s
